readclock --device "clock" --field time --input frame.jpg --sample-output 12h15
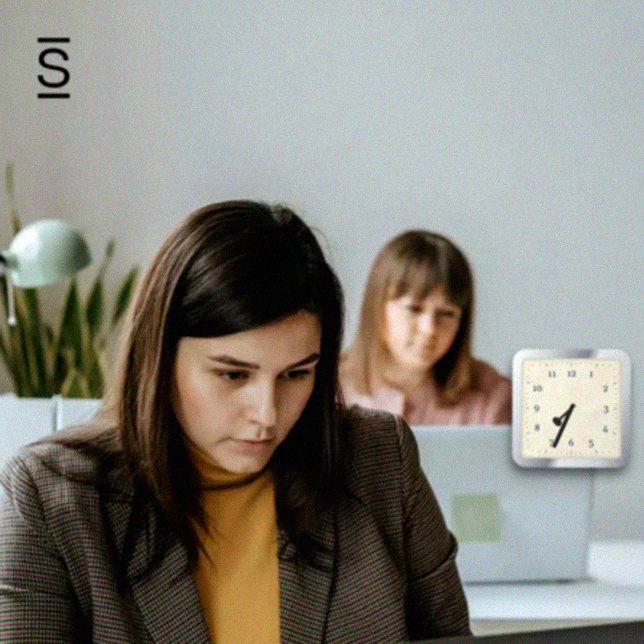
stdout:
7h34
